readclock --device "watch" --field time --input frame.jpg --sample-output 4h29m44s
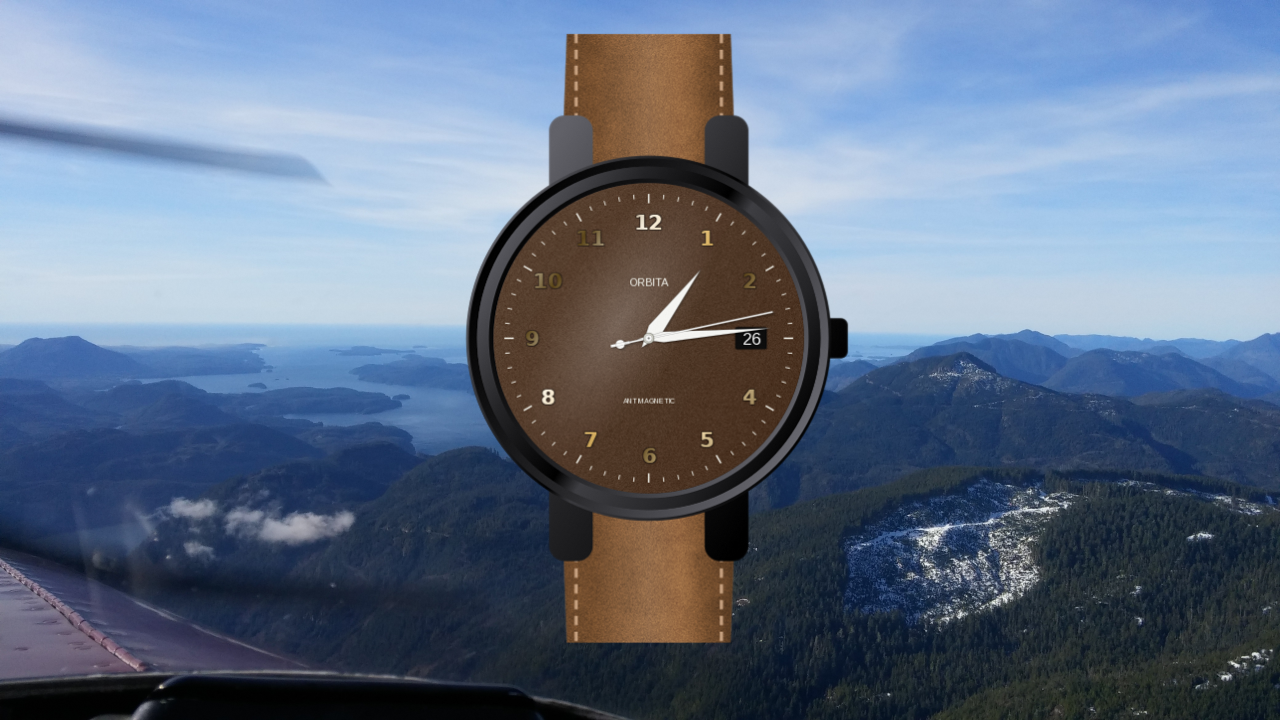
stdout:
1h14m13s
